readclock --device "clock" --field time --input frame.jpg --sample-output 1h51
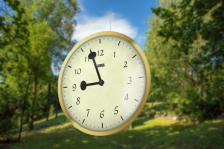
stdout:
8h57
